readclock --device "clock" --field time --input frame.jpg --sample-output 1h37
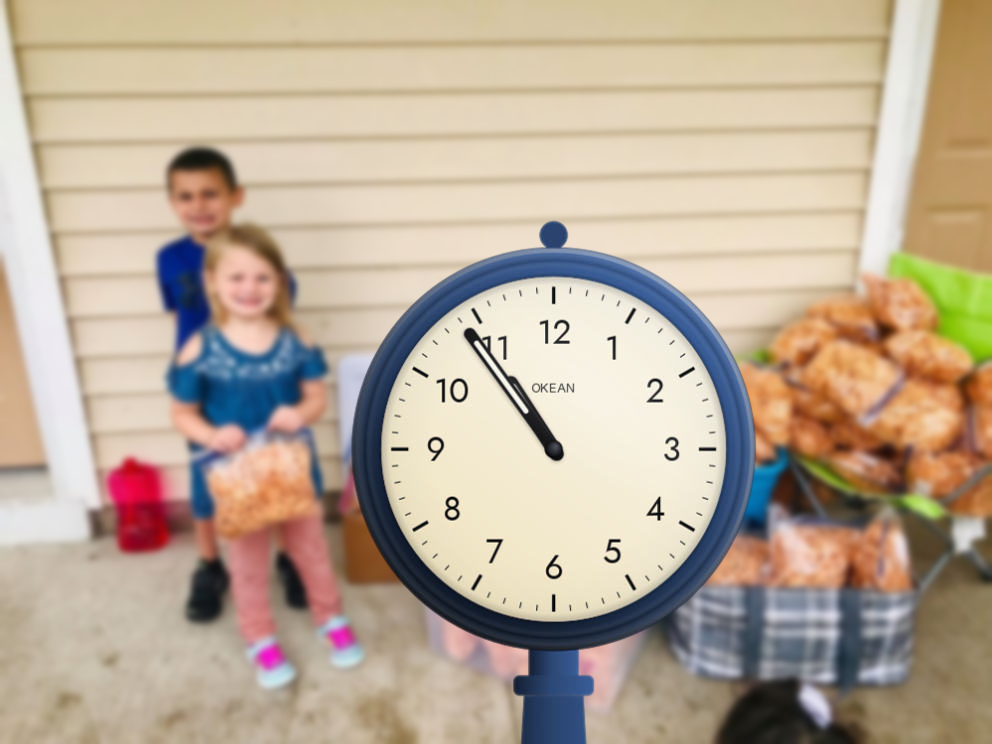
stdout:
10h54
